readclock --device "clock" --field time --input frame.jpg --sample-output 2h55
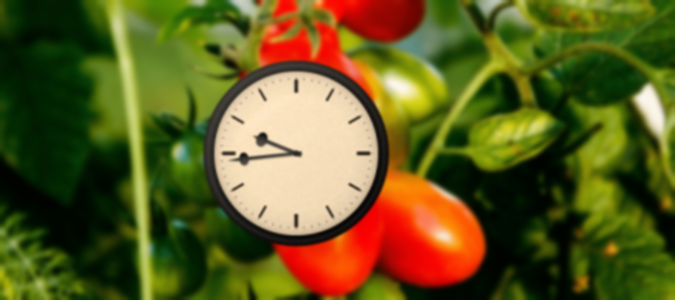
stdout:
9h44
